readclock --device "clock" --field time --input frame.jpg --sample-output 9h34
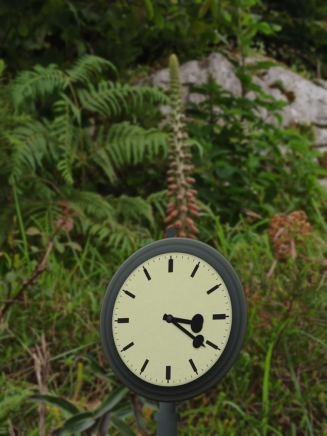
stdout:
3h21
